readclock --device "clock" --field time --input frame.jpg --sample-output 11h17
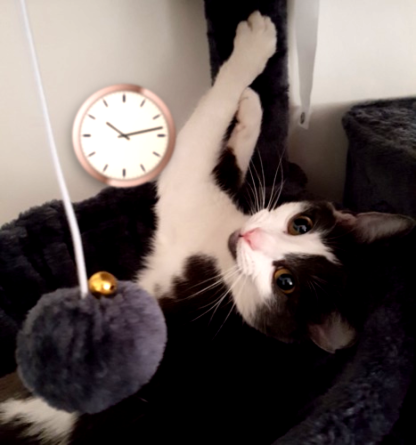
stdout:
10h13
